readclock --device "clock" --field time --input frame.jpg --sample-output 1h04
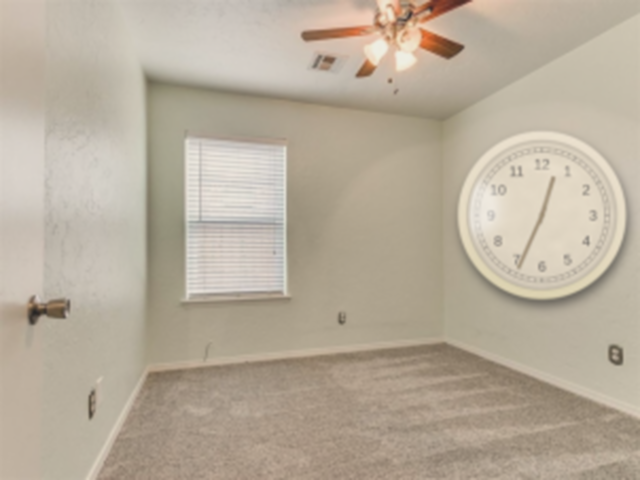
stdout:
12h34
